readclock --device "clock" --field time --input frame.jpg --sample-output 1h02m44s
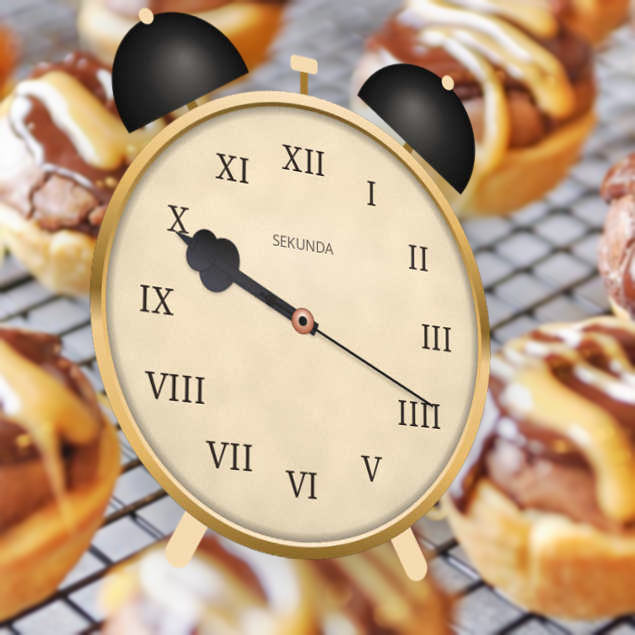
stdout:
9h49m19s
